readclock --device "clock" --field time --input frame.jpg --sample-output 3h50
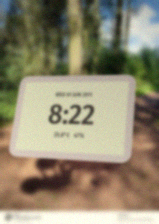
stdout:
8h22
